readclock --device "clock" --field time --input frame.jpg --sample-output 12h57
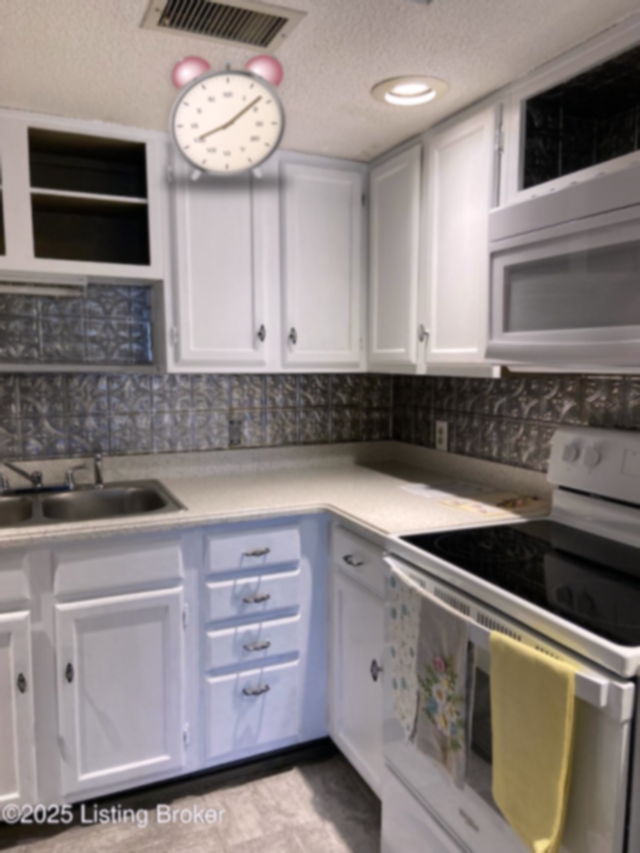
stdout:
8h08
